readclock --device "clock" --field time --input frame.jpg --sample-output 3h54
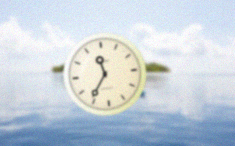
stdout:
11h36
